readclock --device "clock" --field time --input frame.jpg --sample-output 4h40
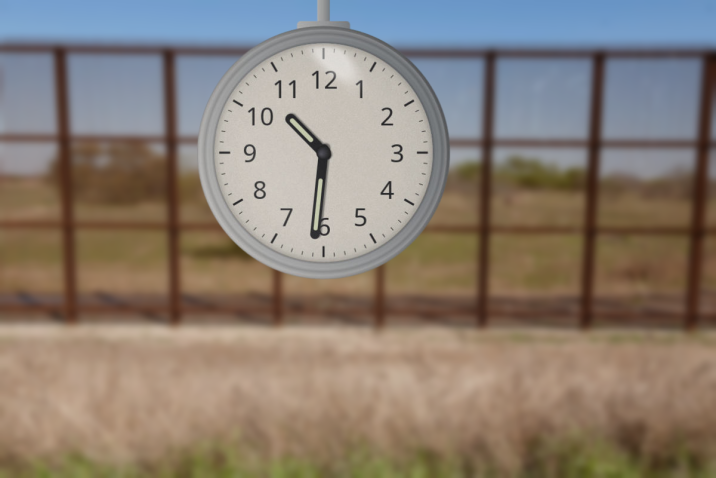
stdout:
10h31
